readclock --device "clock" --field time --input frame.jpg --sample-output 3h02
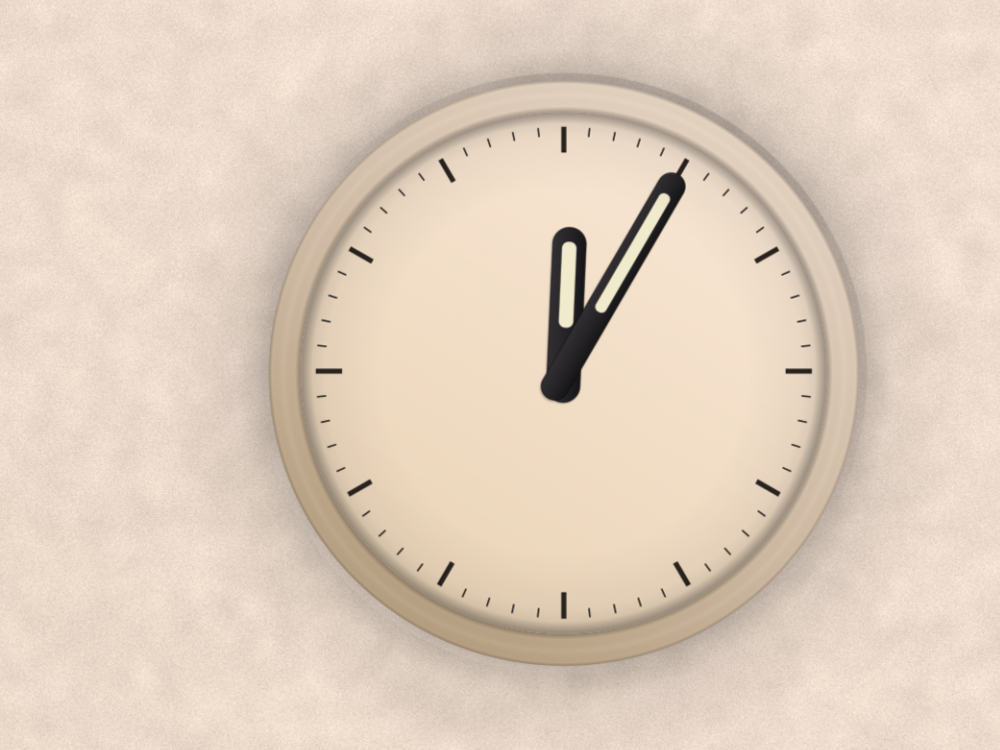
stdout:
12h05
